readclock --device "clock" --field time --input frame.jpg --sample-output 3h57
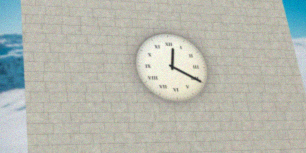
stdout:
12h20
